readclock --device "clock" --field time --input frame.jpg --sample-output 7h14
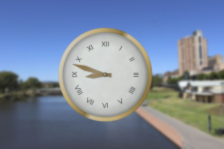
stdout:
8h48
